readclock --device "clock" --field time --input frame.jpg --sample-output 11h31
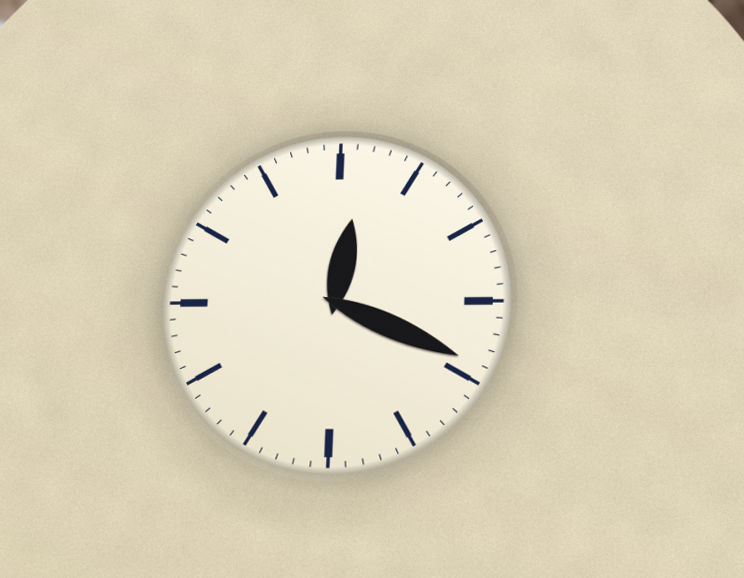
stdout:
12h19
